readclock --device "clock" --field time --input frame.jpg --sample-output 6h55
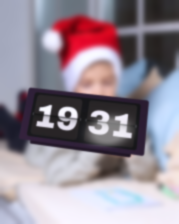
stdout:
19h31
